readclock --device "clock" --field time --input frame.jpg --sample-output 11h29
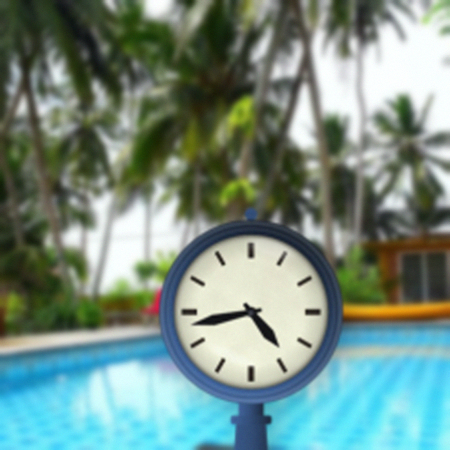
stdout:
4h43
